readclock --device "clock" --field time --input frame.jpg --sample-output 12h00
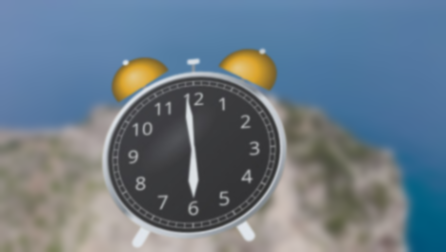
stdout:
5h59
